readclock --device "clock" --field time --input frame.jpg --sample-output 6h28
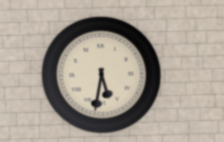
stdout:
5h32
